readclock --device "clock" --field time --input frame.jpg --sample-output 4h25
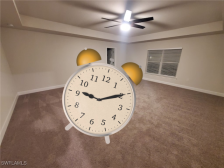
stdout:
9h10
